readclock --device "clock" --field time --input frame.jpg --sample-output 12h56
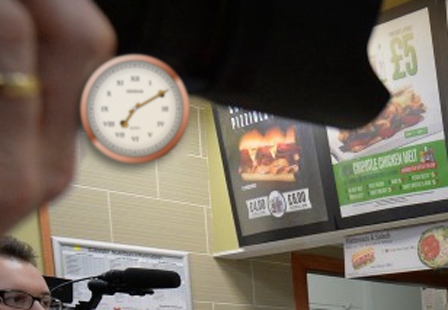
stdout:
7h10
